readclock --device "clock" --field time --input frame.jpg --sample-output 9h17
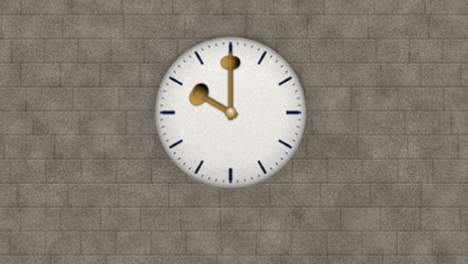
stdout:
10h00
